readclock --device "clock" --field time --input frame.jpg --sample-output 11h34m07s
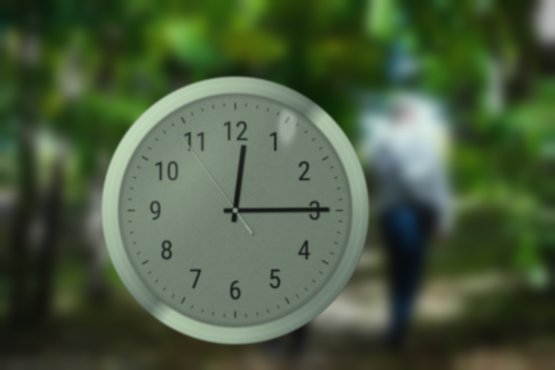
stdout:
12h14m54s
